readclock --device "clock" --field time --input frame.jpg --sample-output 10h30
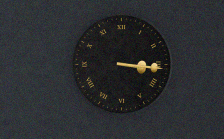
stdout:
3h16
